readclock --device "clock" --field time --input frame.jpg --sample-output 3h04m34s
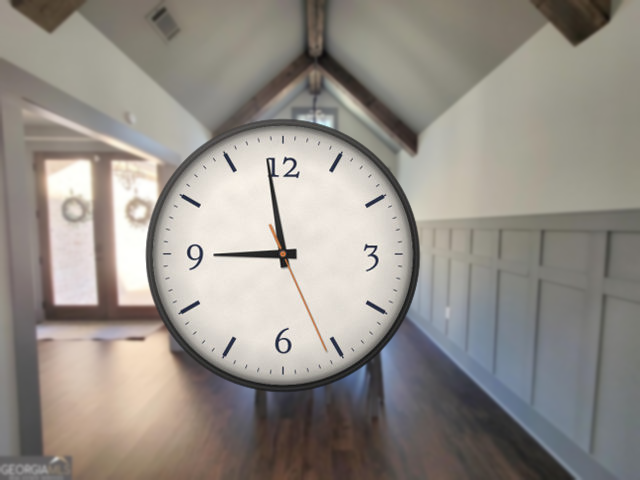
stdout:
8h58m26s
